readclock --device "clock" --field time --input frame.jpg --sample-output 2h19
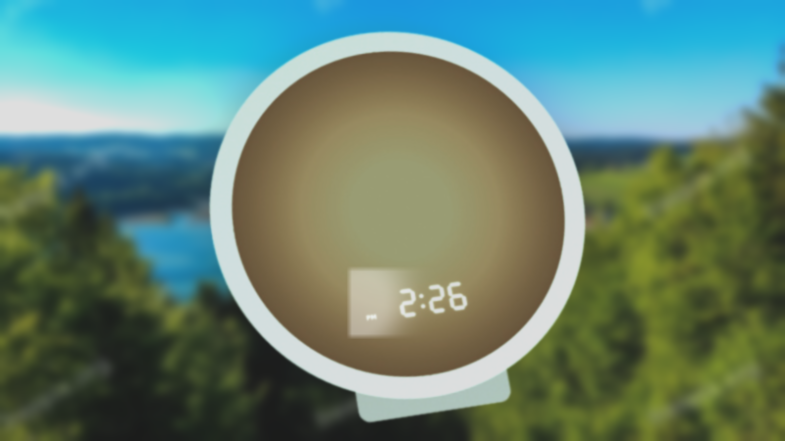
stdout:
2h26
